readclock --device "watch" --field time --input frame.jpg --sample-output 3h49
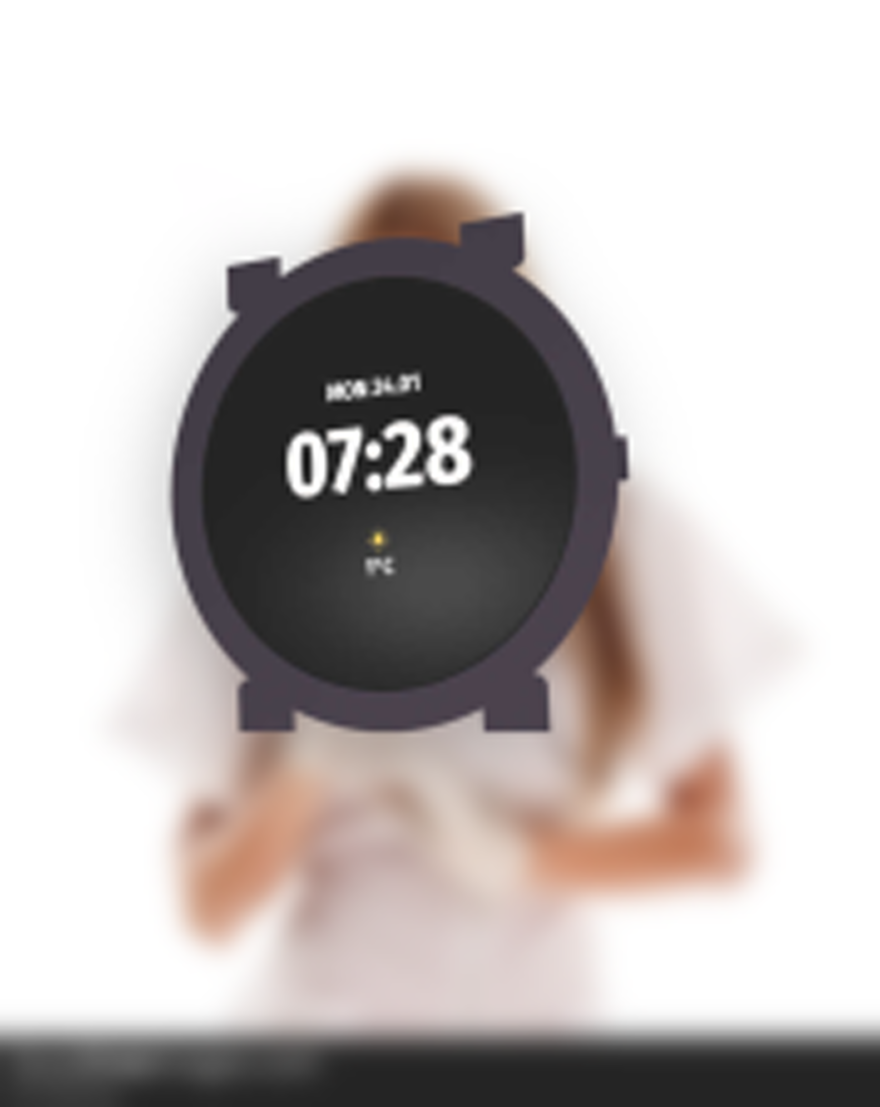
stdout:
7h28
